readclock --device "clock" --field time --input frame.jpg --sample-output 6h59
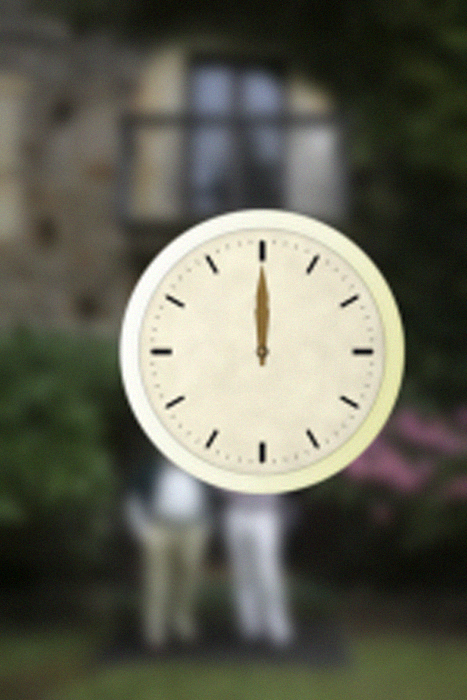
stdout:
12h00
